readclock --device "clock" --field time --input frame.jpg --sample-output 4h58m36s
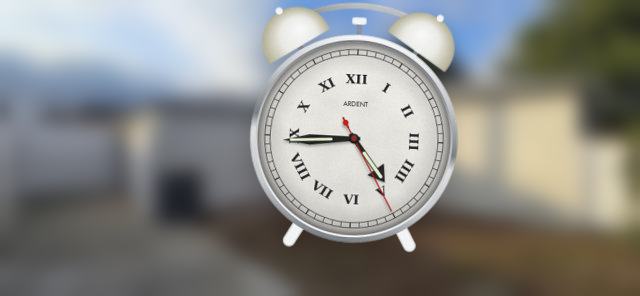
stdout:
4h44m25s
